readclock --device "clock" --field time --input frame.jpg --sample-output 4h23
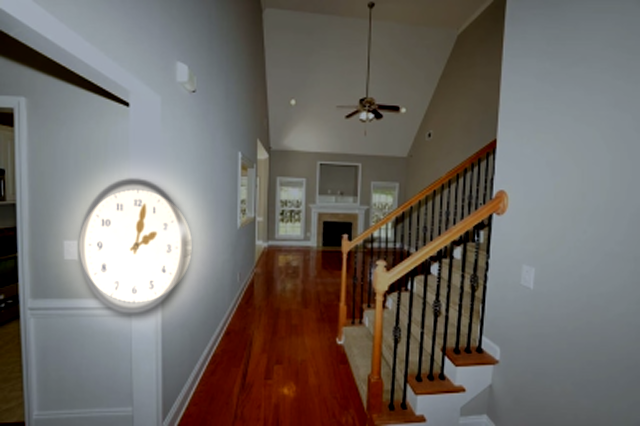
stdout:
2h02
